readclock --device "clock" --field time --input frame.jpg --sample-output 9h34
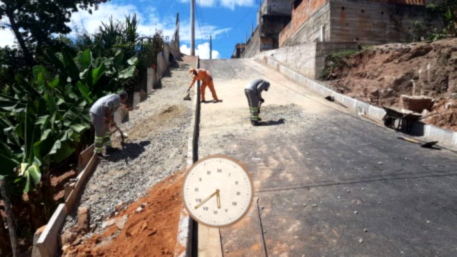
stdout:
5h38
